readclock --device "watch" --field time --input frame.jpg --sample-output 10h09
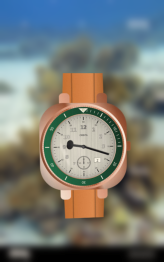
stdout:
9h18
